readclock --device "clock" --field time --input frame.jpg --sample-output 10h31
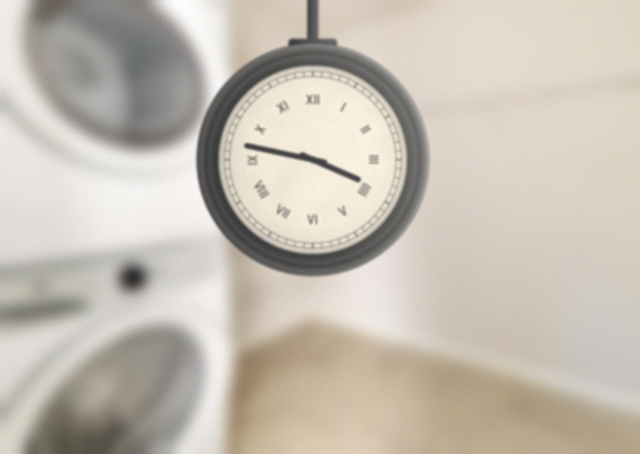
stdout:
3h47
